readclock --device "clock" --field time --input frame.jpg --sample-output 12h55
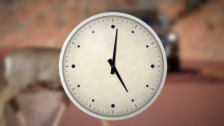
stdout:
5h01
